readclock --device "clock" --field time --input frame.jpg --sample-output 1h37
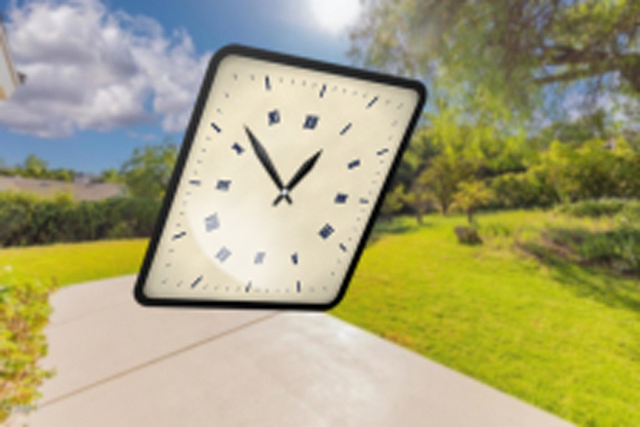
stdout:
12h52
